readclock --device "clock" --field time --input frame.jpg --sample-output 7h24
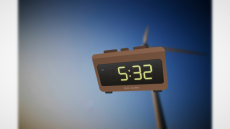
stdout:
5h32
